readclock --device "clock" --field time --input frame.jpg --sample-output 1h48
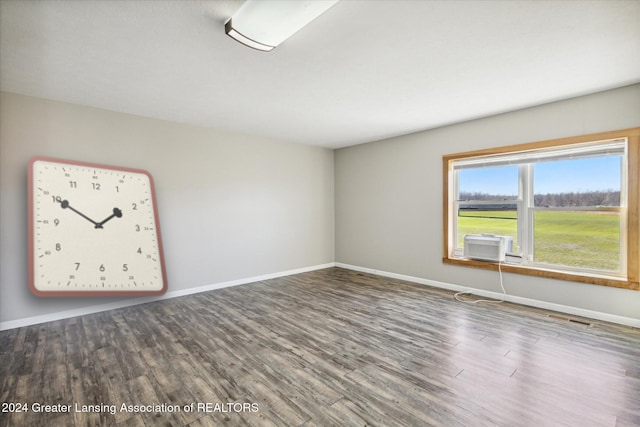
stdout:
1h50
